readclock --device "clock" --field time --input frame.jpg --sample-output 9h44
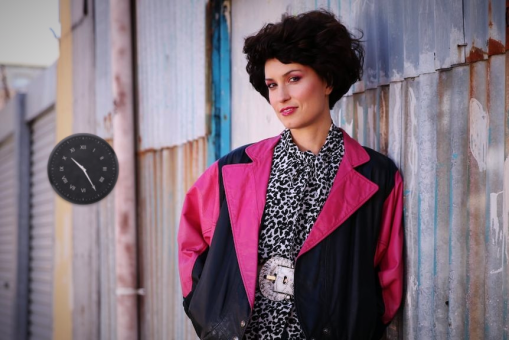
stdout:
10h25
